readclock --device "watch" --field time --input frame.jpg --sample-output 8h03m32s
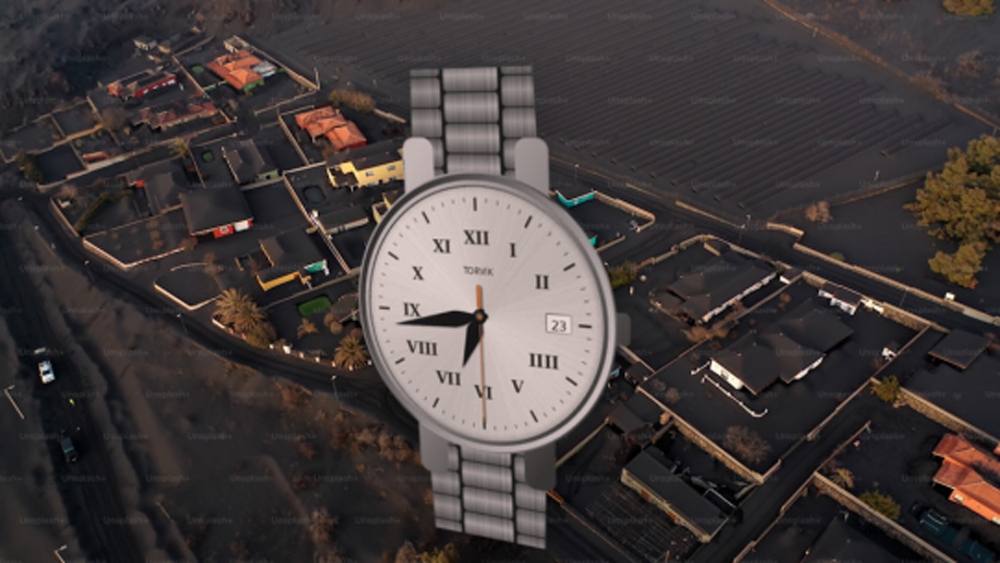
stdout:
6h43m30s
